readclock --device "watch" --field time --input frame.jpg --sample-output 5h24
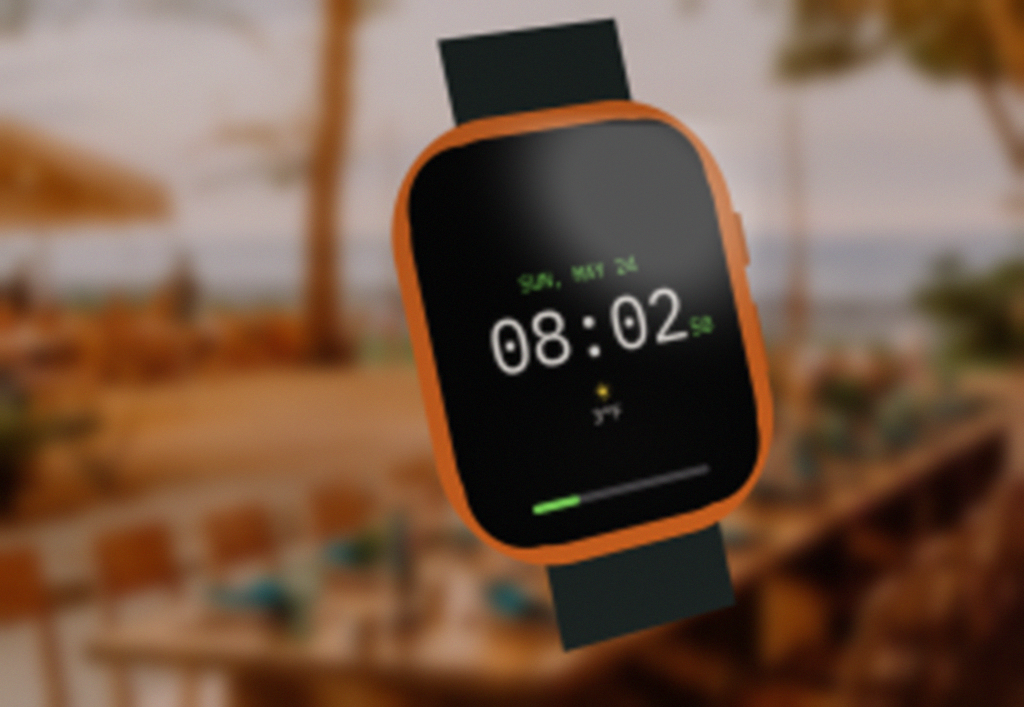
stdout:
8h02
